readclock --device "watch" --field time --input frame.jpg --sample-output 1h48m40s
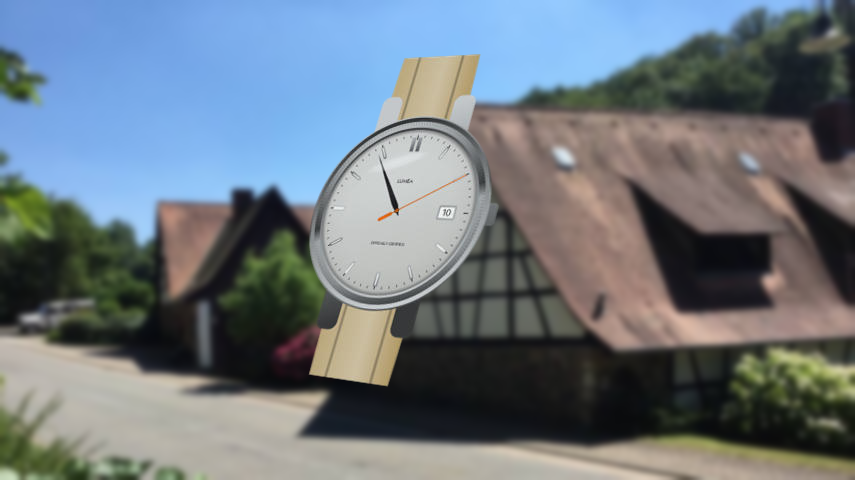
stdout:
10h54m10s
